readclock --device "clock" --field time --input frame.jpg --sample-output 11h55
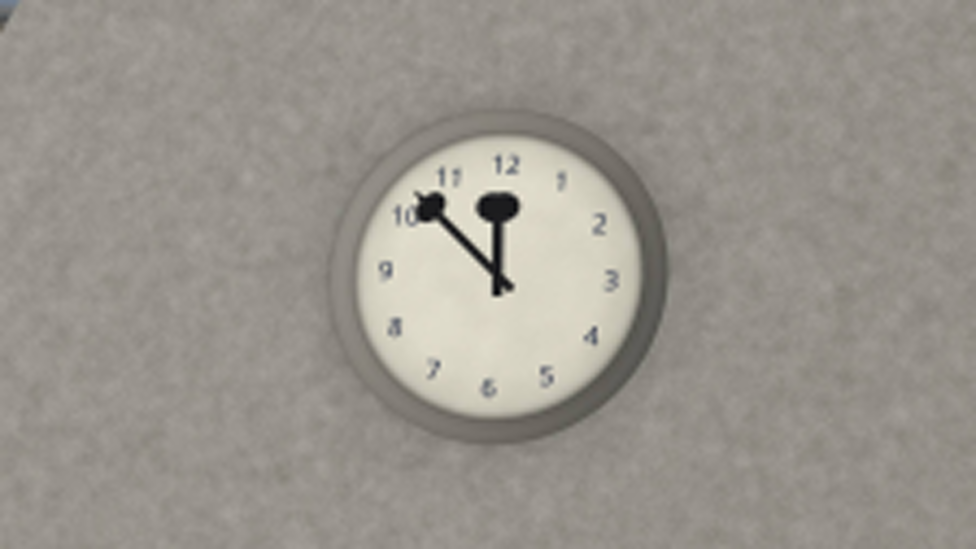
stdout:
11h52
